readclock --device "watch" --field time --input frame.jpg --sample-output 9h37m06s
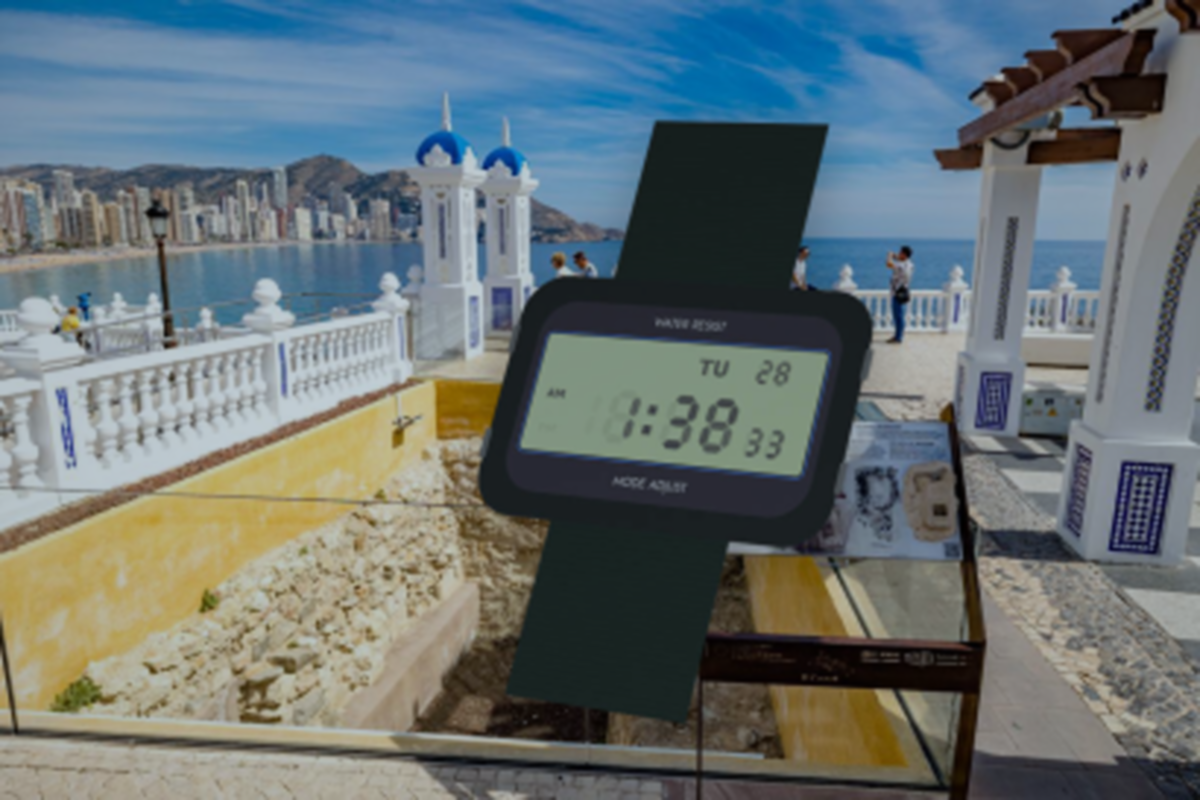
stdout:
1h38m33s
